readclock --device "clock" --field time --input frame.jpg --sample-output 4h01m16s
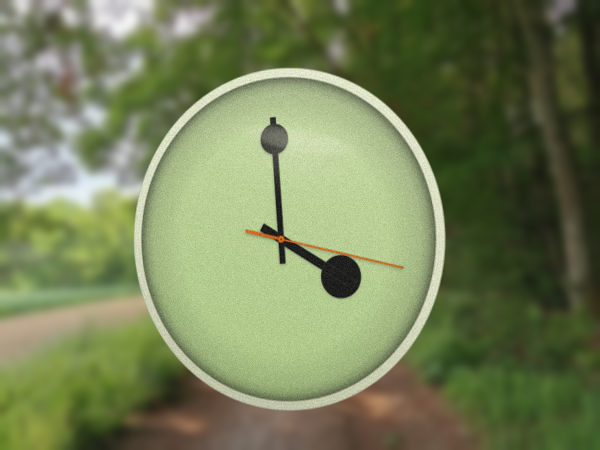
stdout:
3h59m17s
